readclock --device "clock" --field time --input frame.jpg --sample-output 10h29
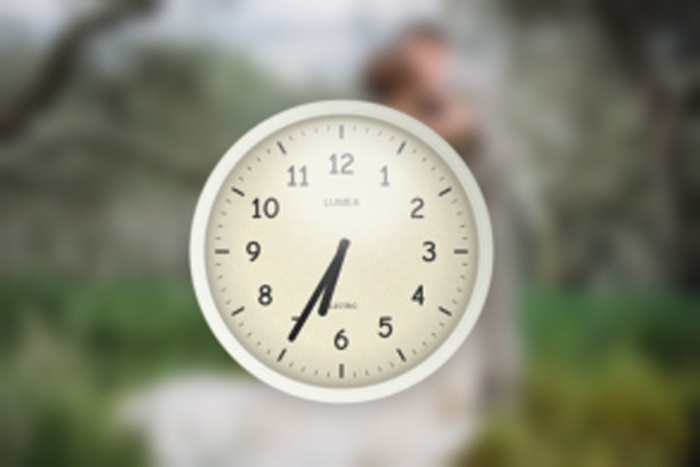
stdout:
6h35
